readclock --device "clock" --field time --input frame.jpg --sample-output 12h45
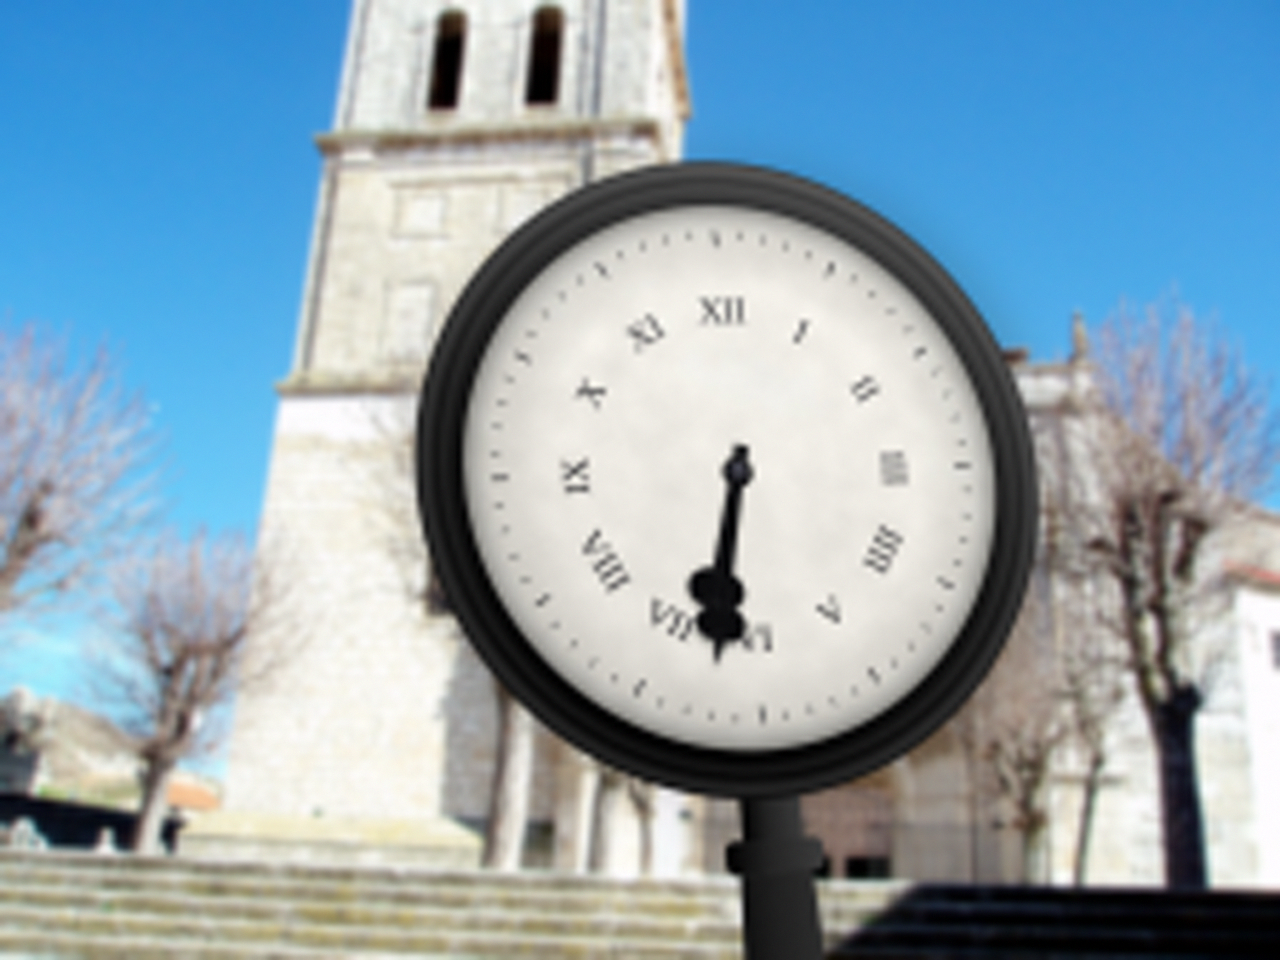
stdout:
6h32
